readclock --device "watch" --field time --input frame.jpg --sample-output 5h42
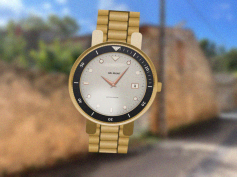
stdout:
10h06
